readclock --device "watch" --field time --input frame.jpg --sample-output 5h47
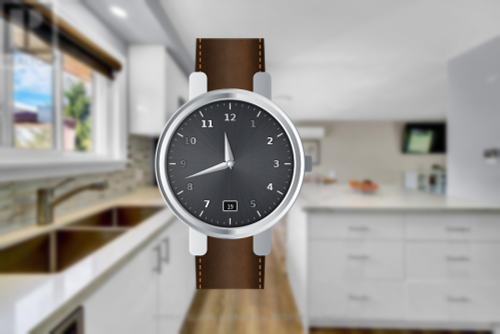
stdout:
11h42
